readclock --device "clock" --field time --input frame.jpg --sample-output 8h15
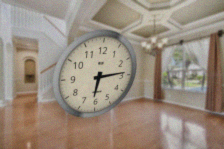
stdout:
6h14
